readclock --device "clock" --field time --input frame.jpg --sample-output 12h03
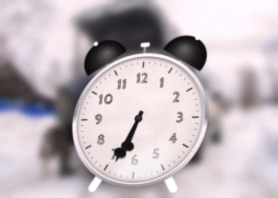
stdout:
6h34
